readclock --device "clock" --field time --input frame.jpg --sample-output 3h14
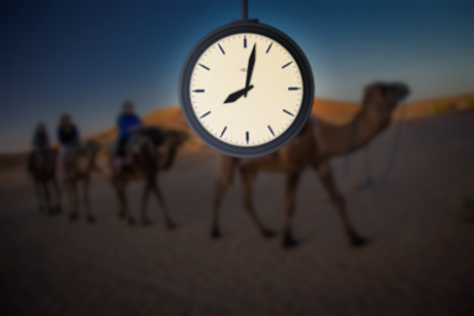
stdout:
8h02
